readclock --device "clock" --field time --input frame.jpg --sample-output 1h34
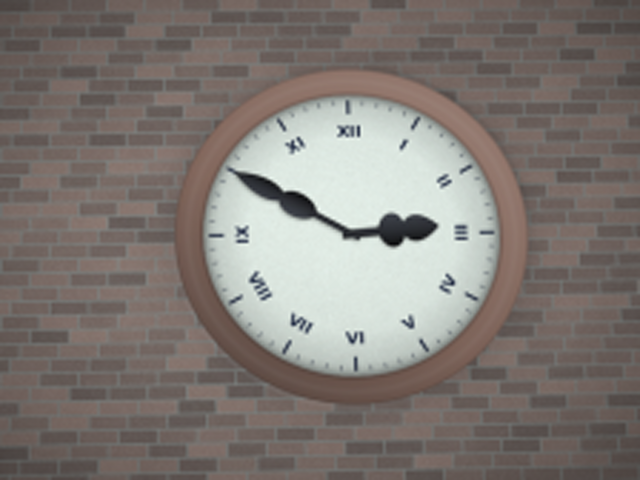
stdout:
2h50
